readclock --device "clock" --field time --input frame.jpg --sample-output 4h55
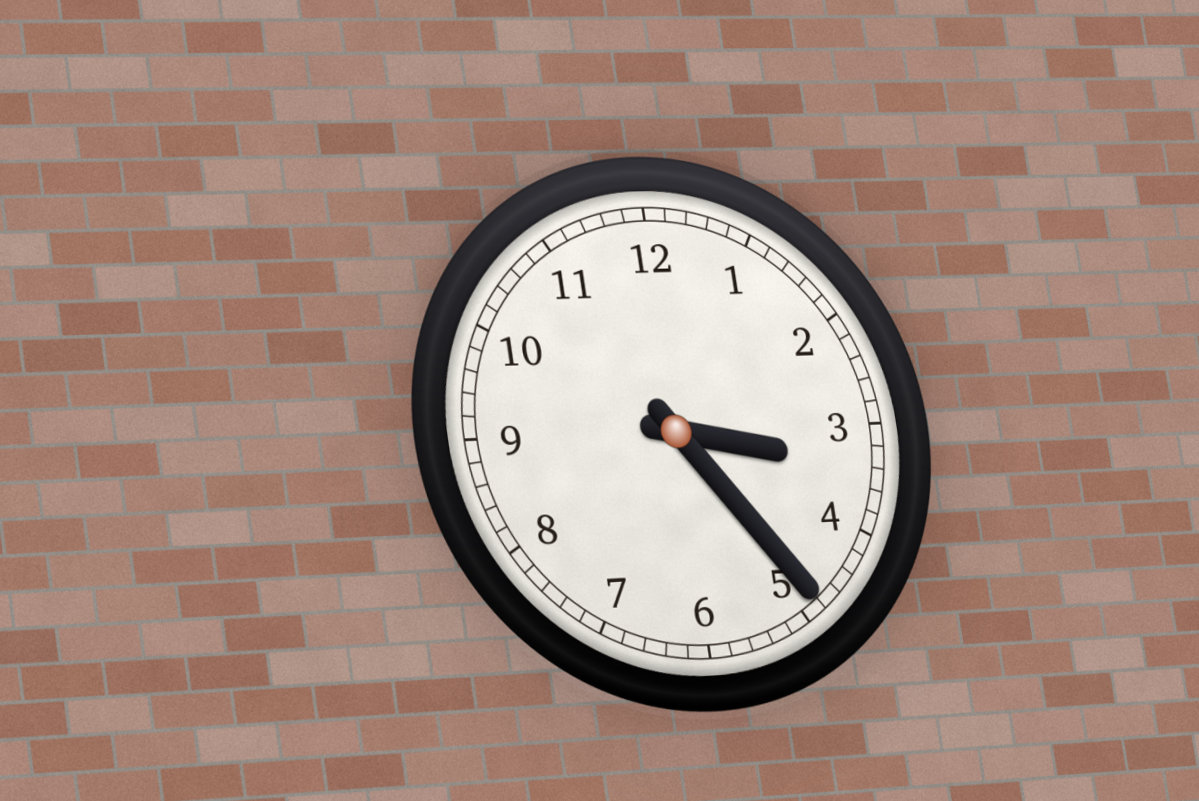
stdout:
3h24
